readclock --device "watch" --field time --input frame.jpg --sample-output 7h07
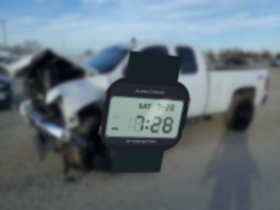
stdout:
7h28
